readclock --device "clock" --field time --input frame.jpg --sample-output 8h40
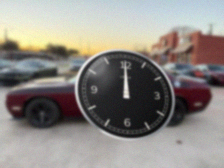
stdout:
12h00
